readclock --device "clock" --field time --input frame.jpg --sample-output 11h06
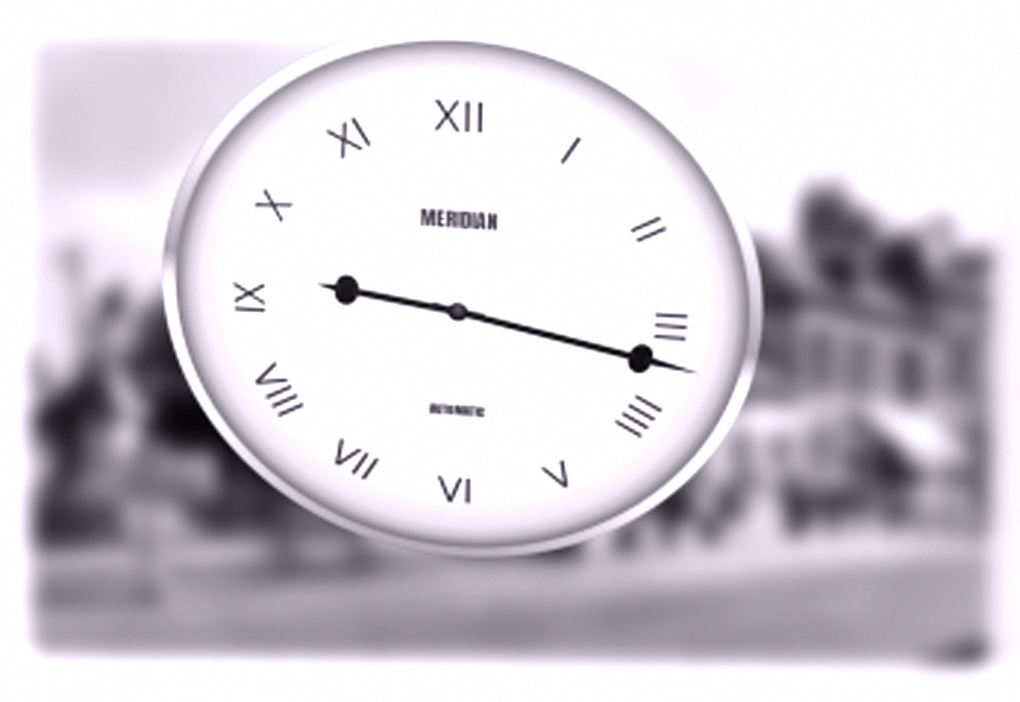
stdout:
9h17
